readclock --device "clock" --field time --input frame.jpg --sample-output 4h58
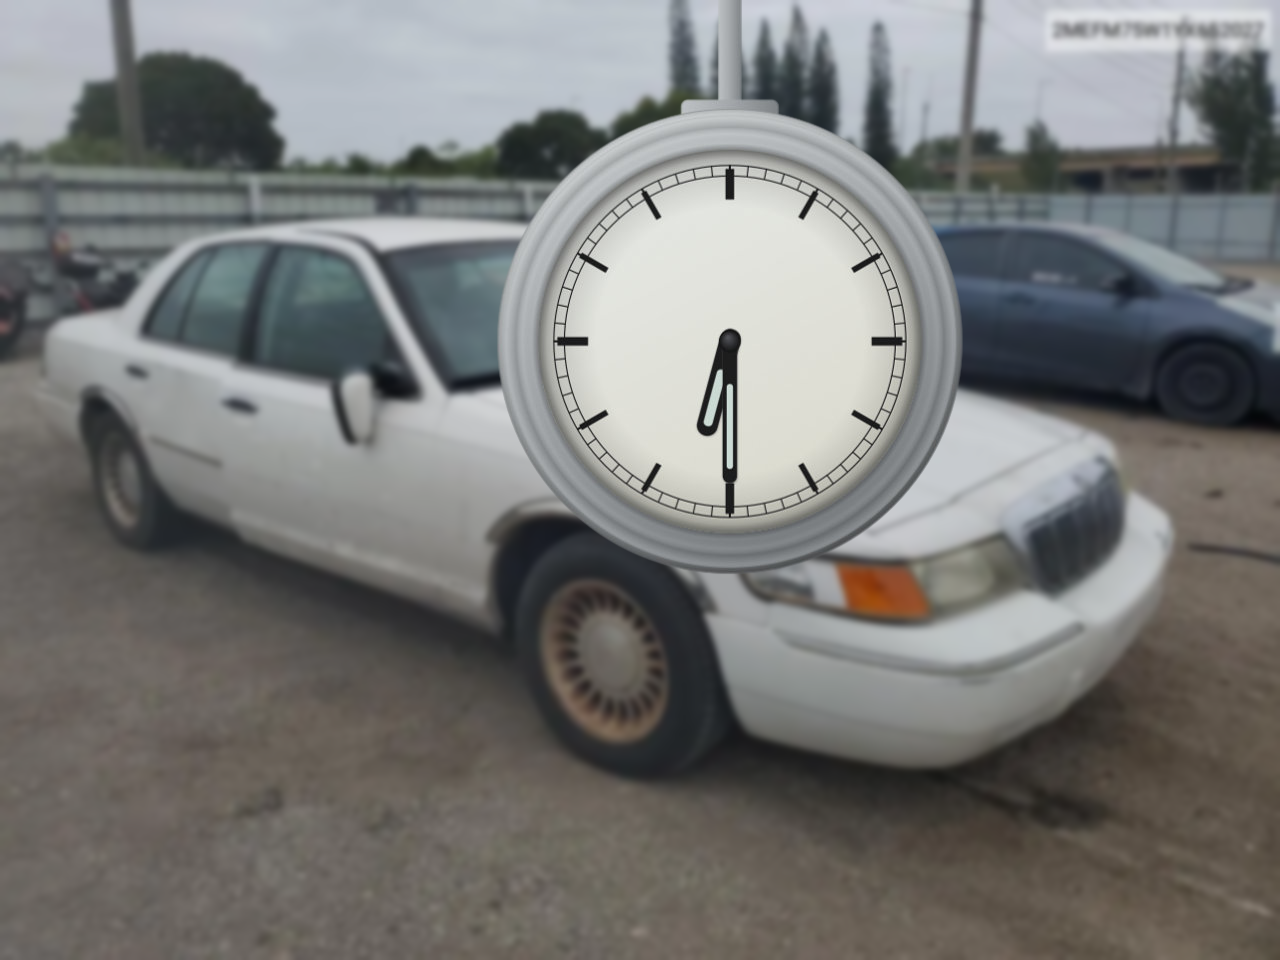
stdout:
6h30
